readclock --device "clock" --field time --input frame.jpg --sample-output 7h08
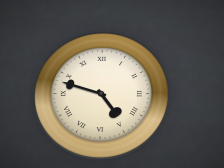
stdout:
4h48
